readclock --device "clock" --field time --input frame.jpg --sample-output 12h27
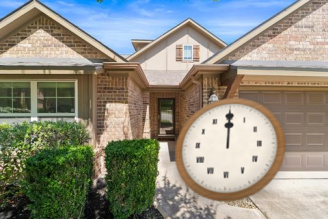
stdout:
12h00
